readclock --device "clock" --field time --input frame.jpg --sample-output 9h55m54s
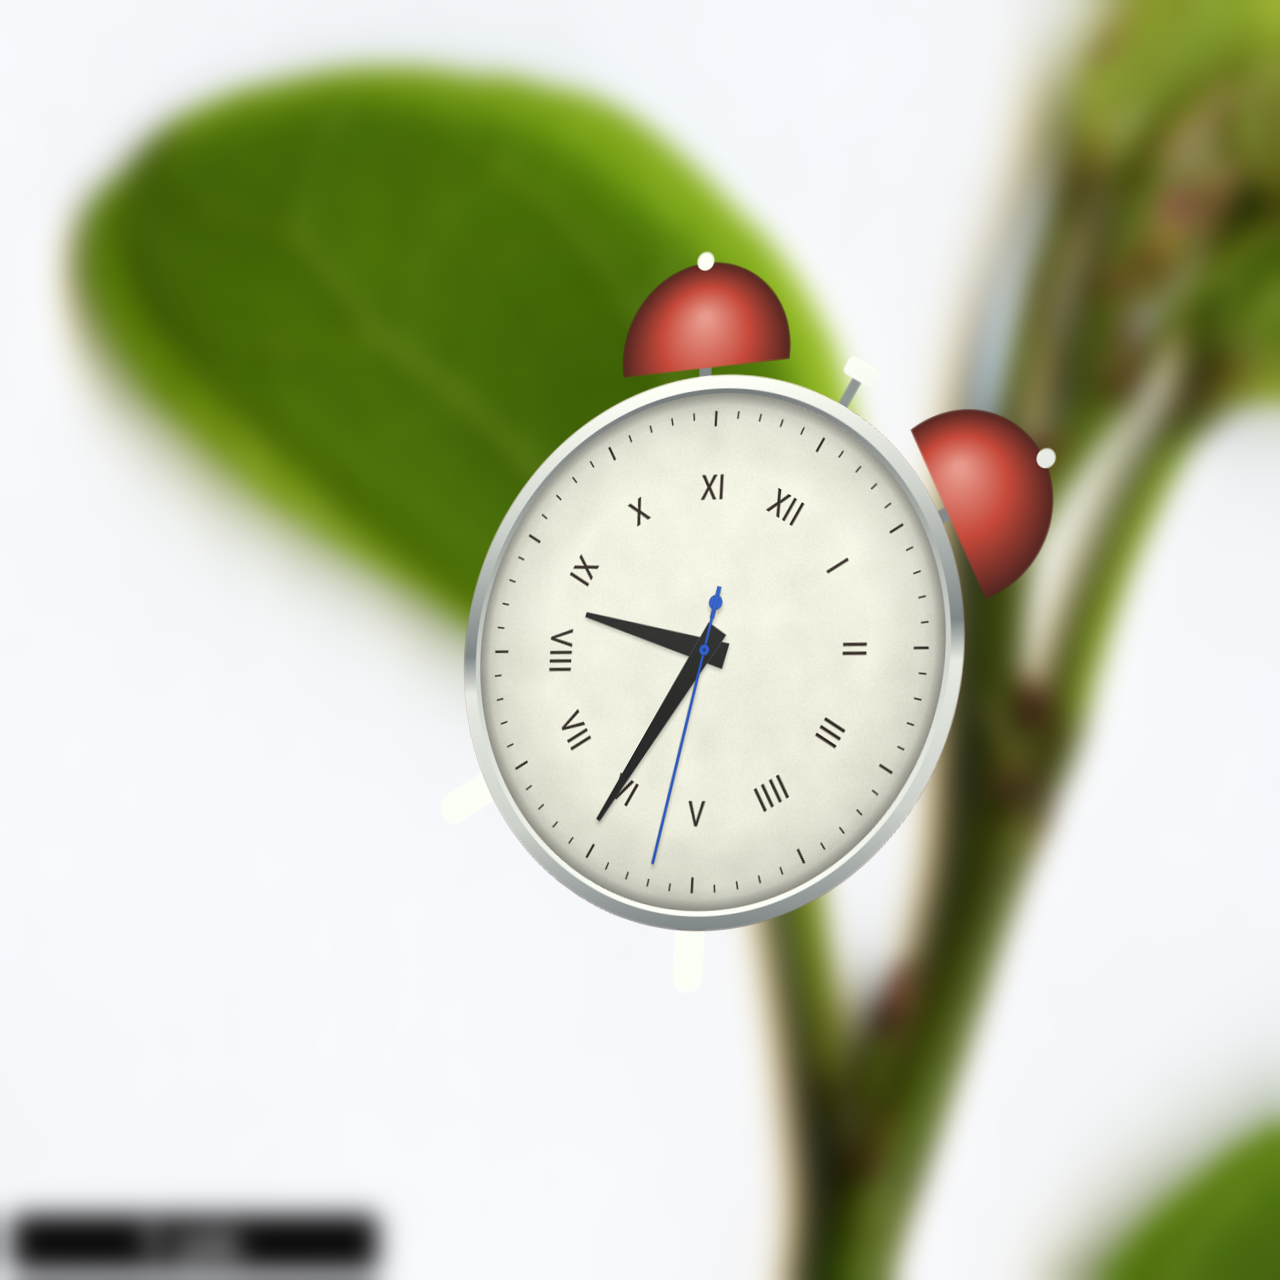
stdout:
8h30m27s
